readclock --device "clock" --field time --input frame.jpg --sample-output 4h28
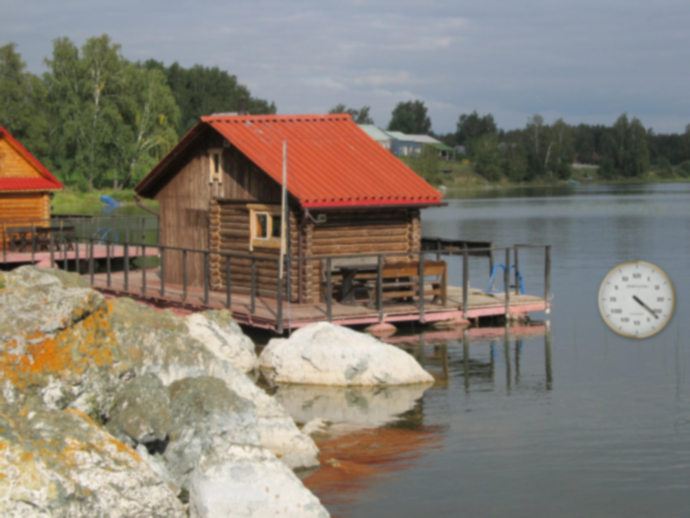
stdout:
4h22
